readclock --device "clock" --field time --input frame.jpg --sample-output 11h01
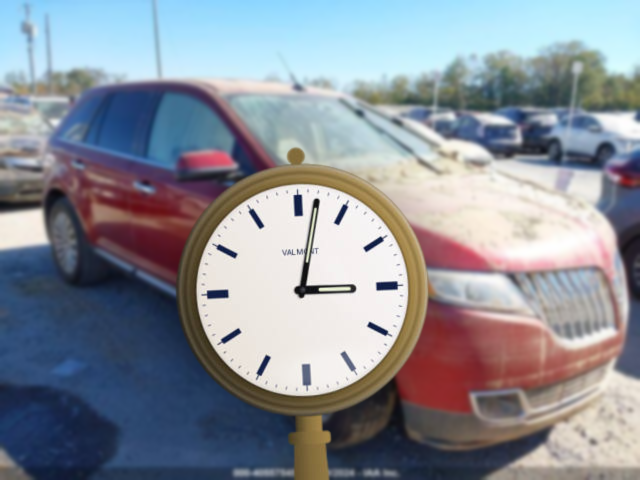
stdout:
3h02
